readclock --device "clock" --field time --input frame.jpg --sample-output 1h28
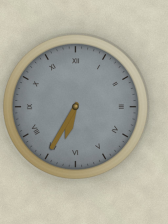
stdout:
6h35
